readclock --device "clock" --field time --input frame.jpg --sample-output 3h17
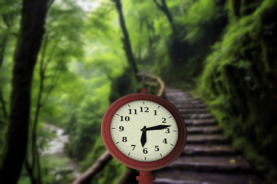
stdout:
6h13
